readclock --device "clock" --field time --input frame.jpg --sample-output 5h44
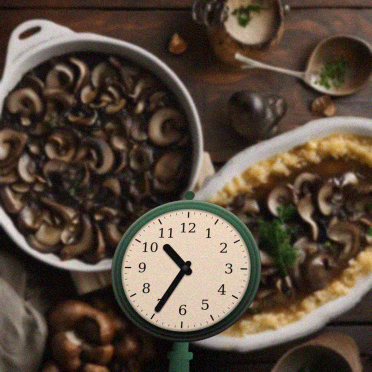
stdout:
10h35
